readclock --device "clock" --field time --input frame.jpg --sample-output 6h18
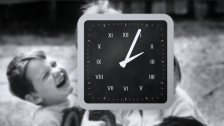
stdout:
2h04
